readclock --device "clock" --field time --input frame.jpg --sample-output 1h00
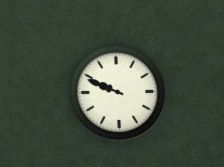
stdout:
9h49
